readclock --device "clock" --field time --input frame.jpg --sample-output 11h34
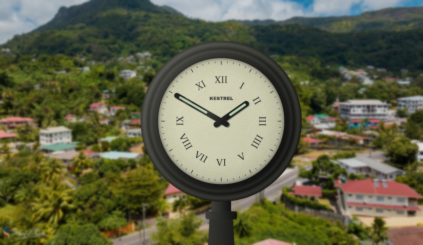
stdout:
1h50
